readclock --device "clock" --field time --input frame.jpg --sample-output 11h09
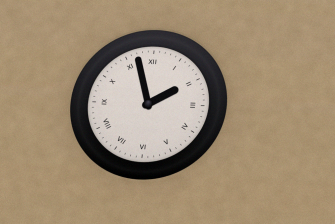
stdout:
1h57
